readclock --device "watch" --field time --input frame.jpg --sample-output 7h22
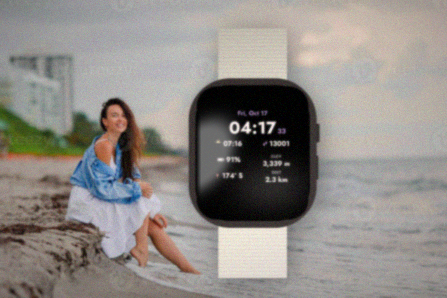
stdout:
4h17
